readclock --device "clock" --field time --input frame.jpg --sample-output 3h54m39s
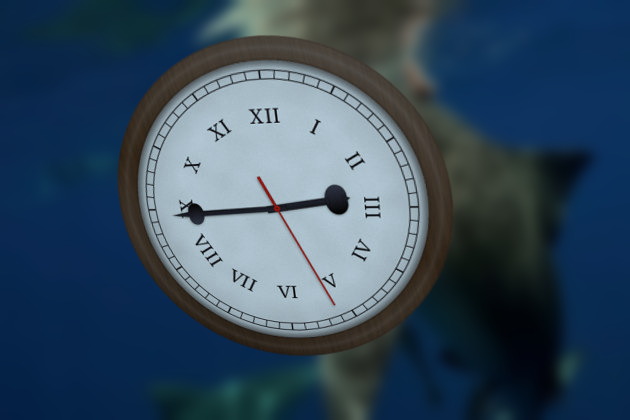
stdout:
2h44m26s
